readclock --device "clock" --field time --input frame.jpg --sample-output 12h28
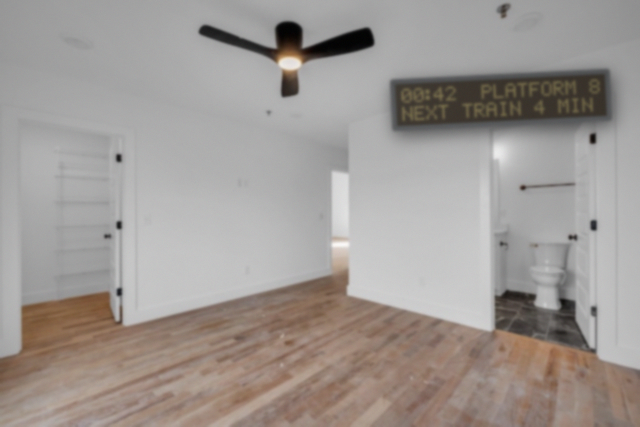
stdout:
0h42
